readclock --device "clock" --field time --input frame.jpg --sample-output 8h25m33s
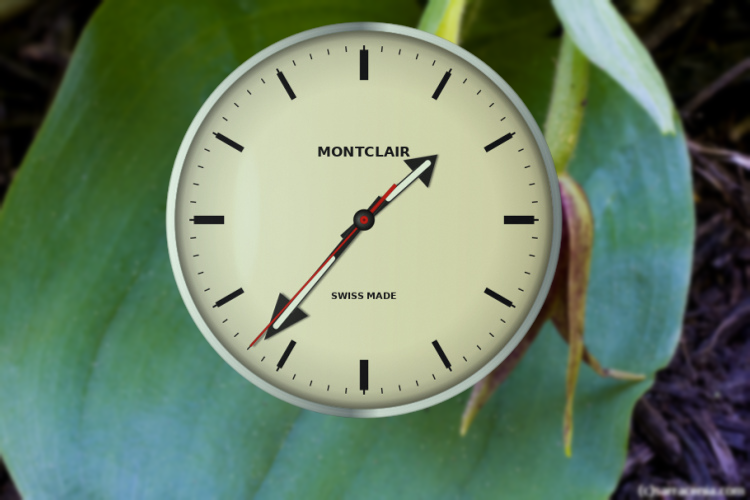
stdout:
1h36m37s
